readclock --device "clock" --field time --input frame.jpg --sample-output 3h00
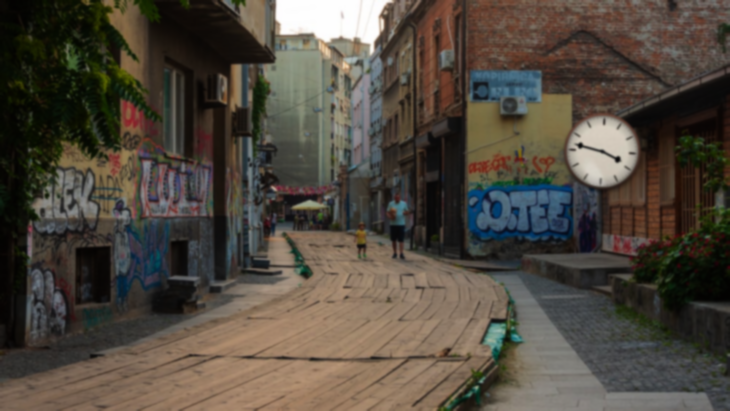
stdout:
3h47
